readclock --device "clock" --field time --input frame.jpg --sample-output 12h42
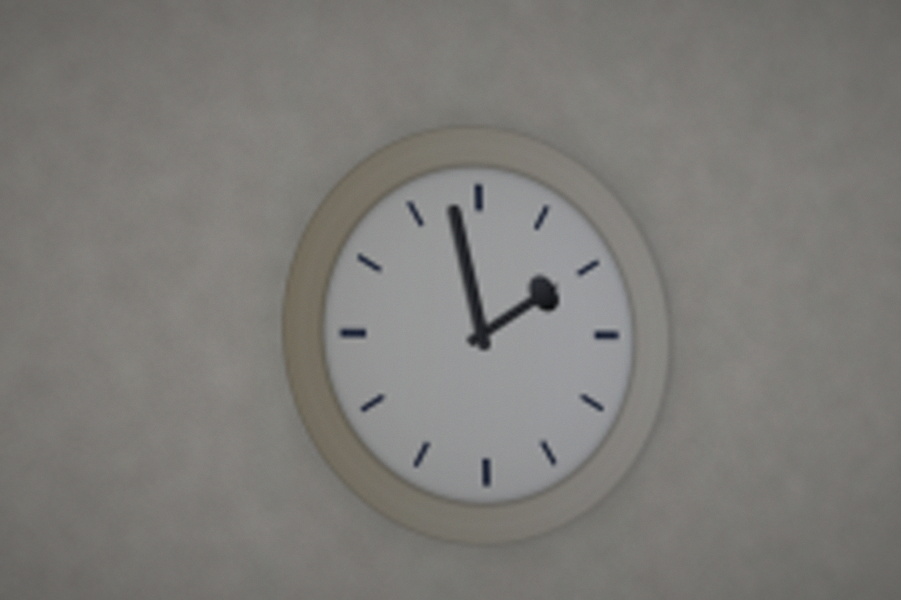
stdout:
1h58
